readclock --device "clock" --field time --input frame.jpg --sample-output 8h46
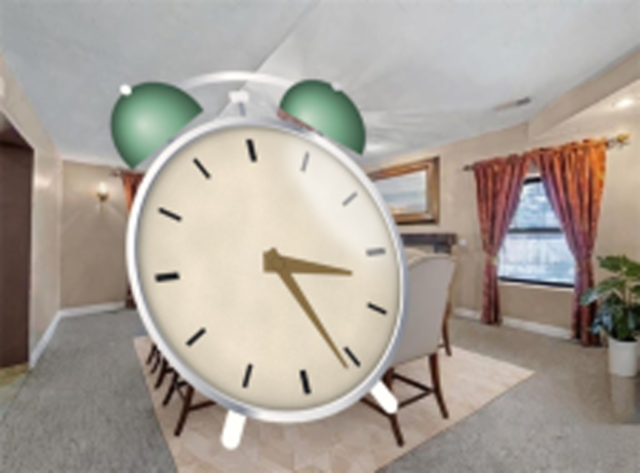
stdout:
3h26
